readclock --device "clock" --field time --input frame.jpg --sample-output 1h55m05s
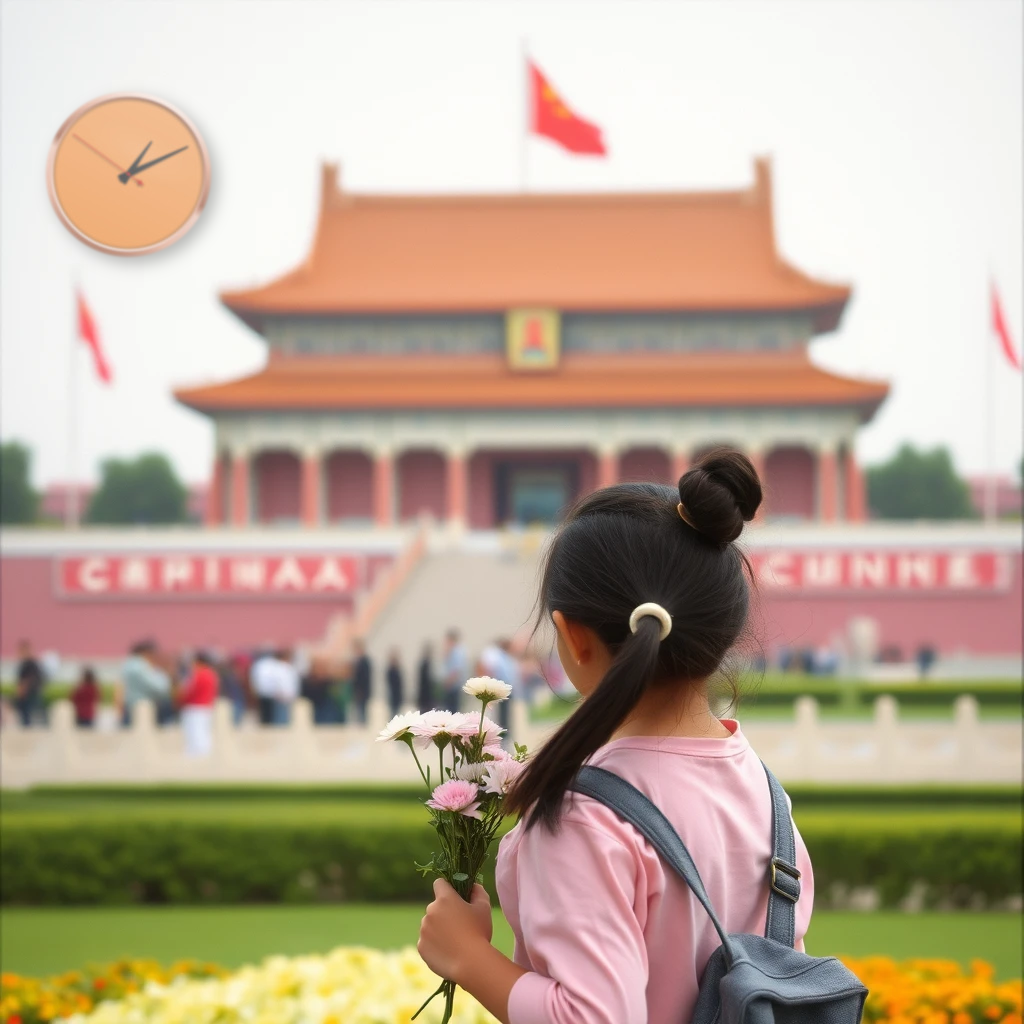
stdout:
1h10m51s
